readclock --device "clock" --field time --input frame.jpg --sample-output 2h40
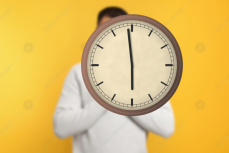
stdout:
5h59
